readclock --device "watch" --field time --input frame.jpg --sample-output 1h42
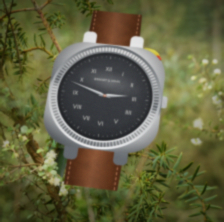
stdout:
2h48
